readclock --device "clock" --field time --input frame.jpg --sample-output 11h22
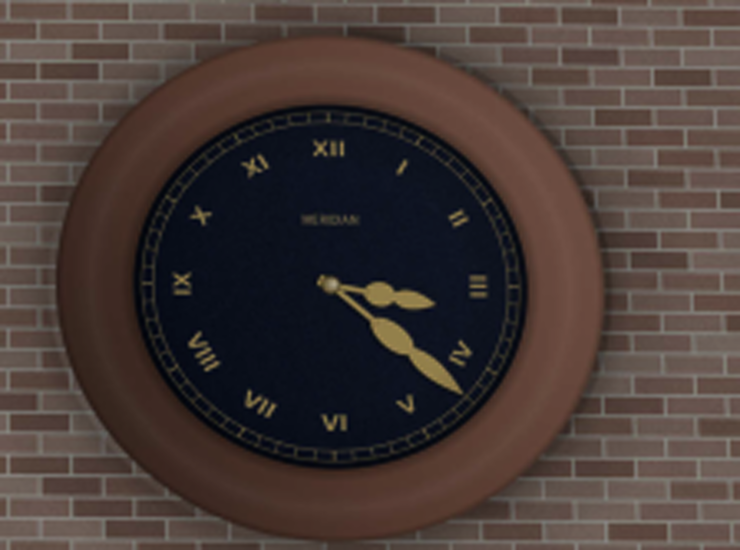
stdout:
3h22
